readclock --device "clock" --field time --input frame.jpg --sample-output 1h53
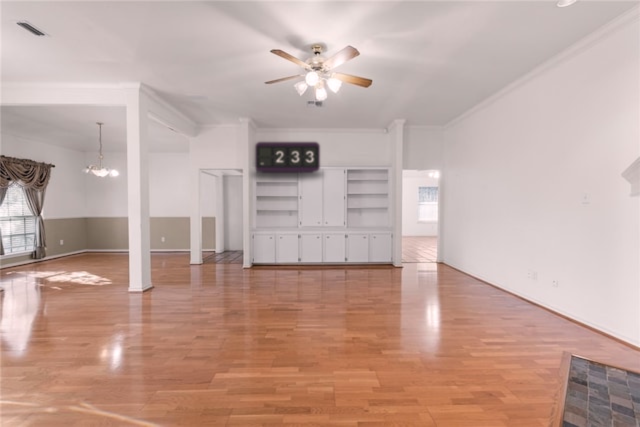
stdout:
2h33
